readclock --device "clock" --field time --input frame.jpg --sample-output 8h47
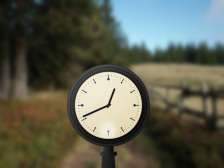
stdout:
12h41
